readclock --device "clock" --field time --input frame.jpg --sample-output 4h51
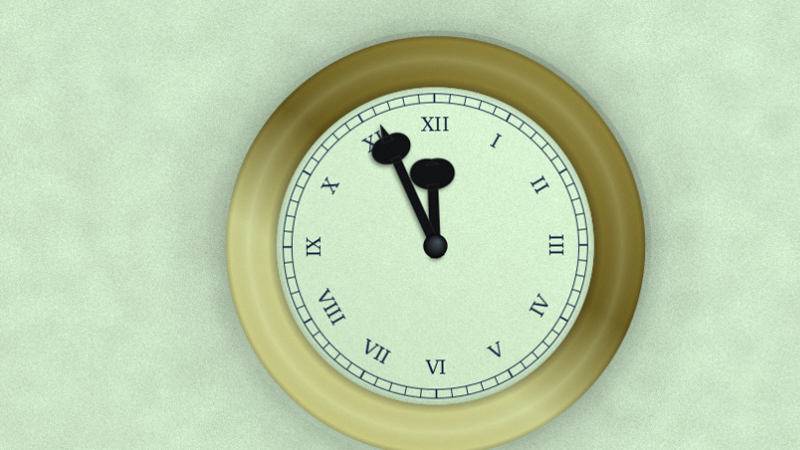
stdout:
11h56
